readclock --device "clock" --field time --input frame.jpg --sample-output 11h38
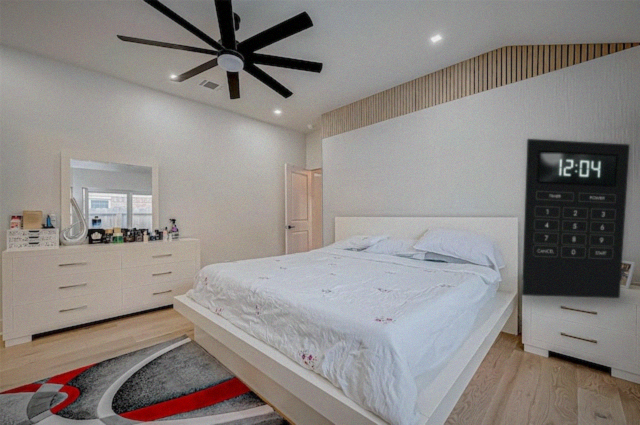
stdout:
12h04
